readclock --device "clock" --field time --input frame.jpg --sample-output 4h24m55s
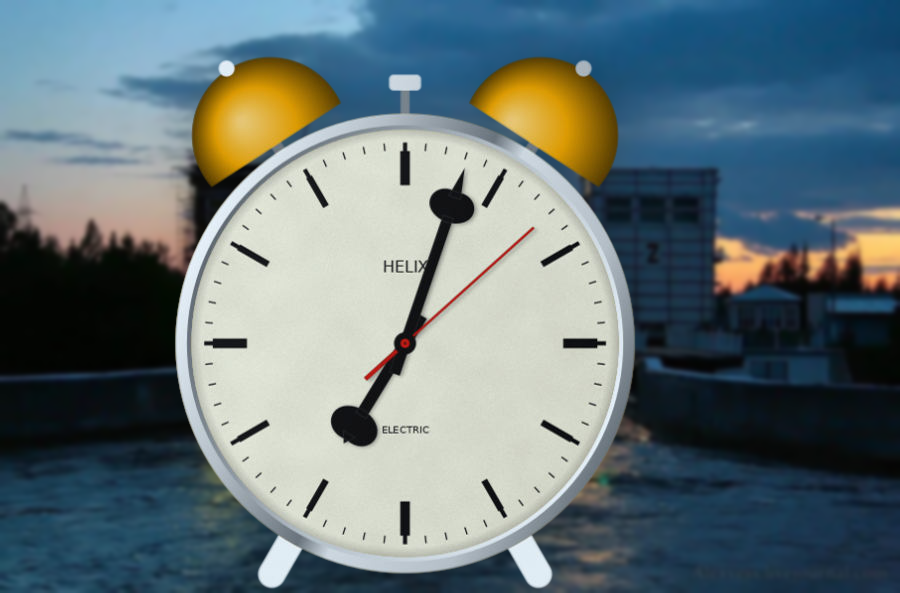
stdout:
7h03m08s
